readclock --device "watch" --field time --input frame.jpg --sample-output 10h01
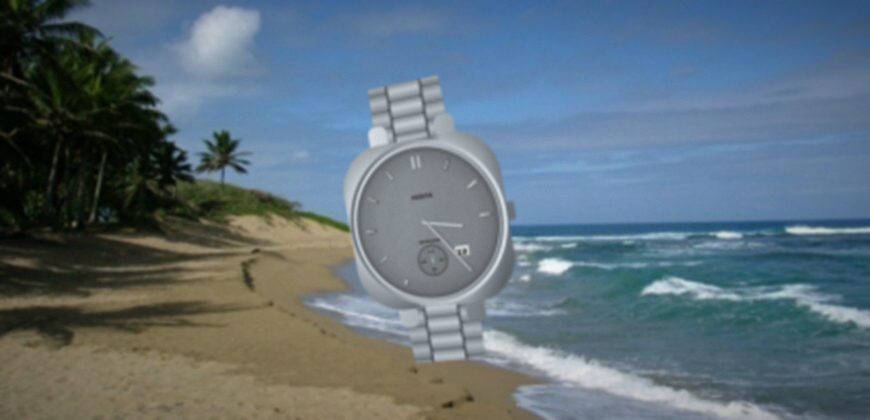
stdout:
3h24
